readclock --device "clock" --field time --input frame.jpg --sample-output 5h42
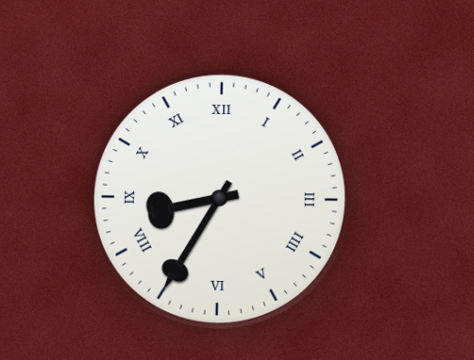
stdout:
8h35
